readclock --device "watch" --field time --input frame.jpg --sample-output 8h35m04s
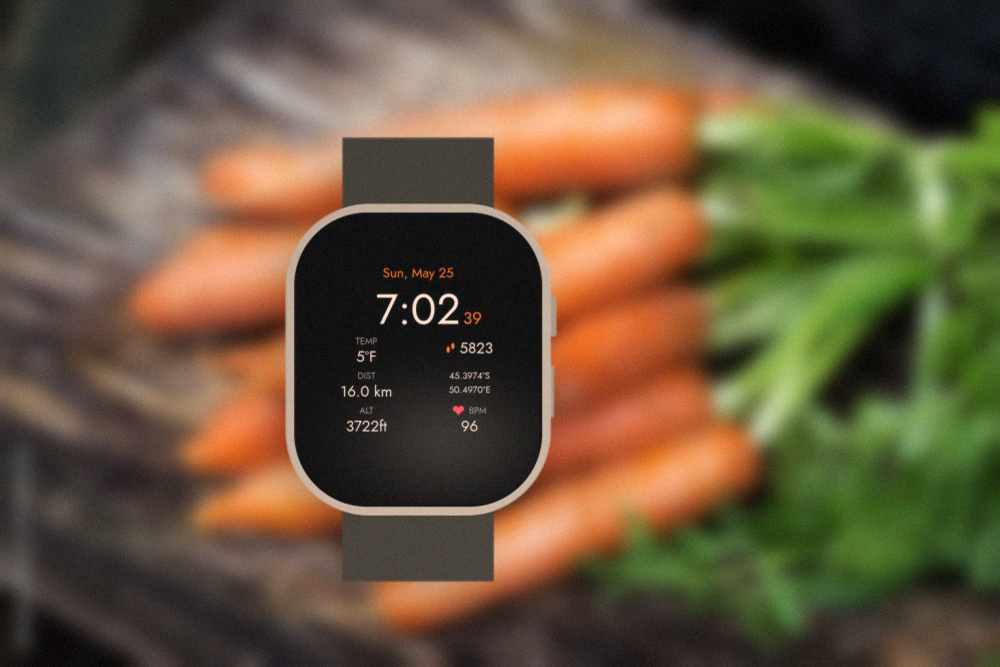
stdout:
7h02m39s
